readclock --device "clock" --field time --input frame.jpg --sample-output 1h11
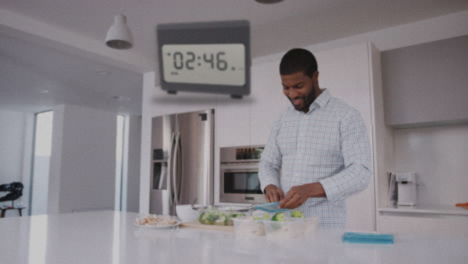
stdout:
2h46
